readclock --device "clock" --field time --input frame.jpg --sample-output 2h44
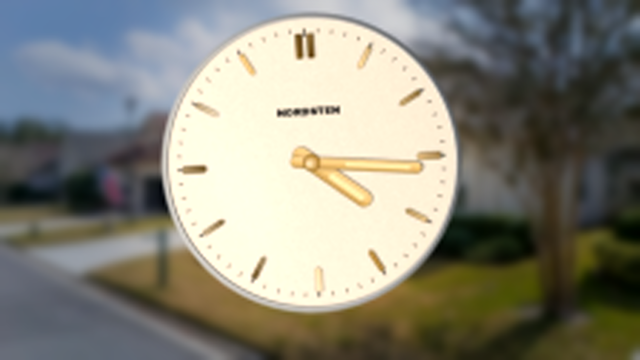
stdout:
4h16
